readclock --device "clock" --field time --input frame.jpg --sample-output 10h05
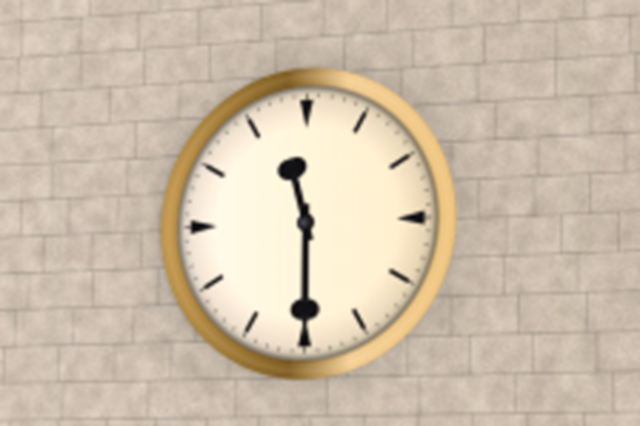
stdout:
11h30
